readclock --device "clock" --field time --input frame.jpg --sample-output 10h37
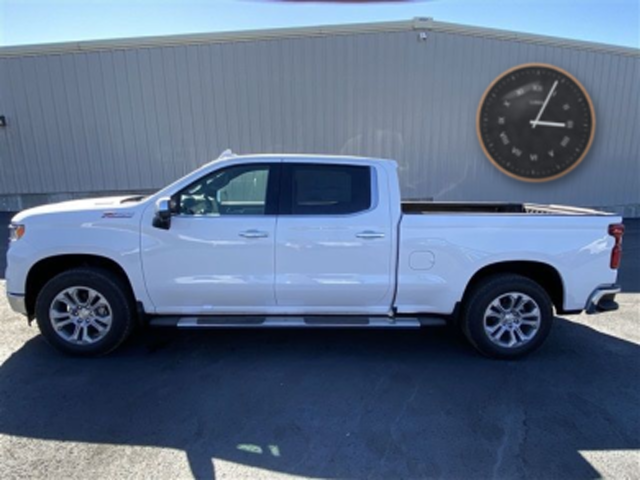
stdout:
3h04
